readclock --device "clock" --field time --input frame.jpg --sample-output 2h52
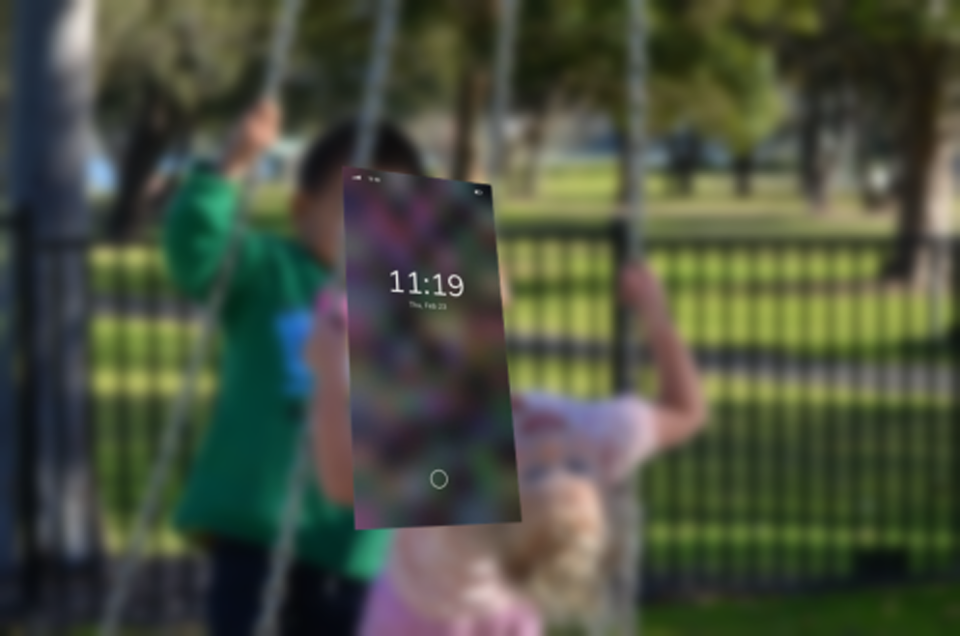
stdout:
11h19
